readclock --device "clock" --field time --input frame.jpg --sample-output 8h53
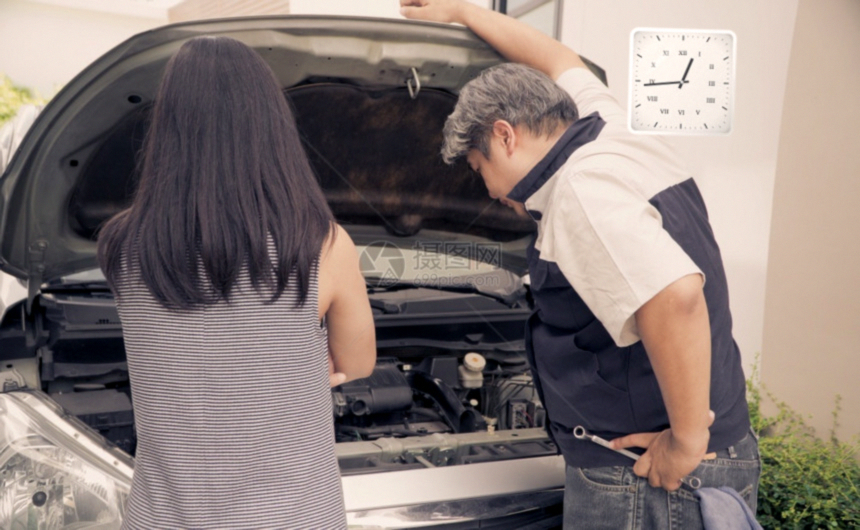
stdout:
12h44
